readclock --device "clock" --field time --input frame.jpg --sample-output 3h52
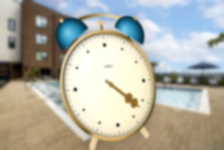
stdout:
4h22
